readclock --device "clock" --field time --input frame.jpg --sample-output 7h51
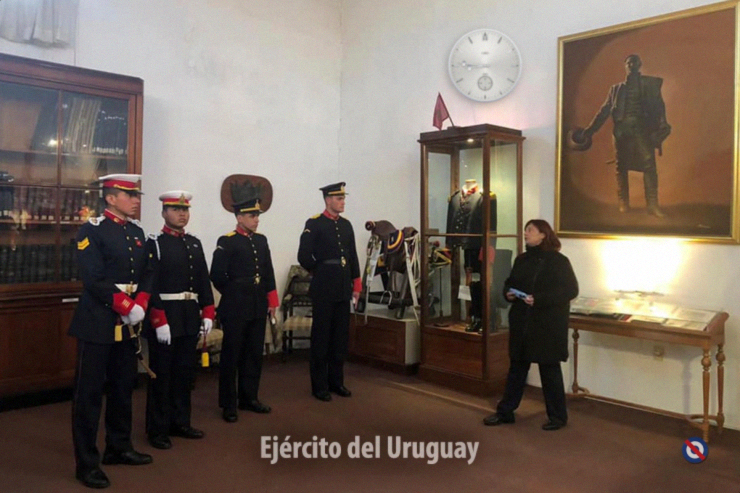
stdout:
8h46
